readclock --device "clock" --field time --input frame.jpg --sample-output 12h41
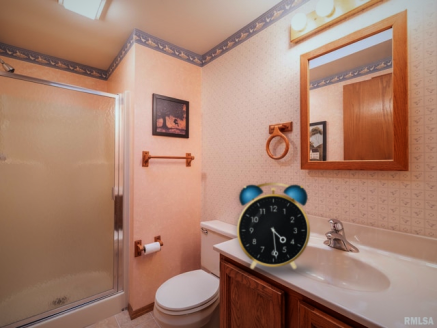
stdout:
4h29
